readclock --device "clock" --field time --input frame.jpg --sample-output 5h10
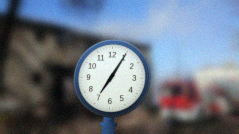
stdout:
7h05
